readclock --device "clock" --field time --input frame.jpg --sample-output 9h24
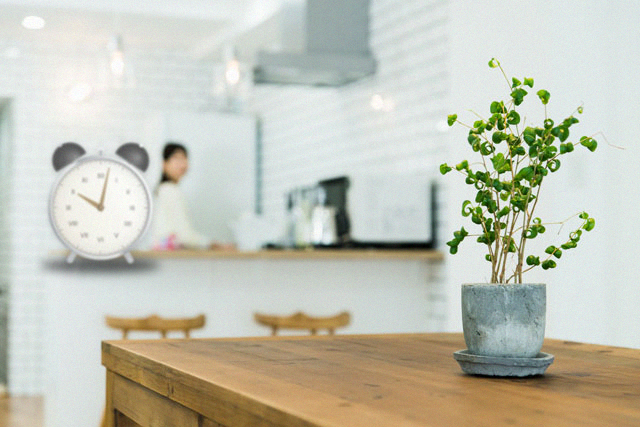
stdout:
10h02
